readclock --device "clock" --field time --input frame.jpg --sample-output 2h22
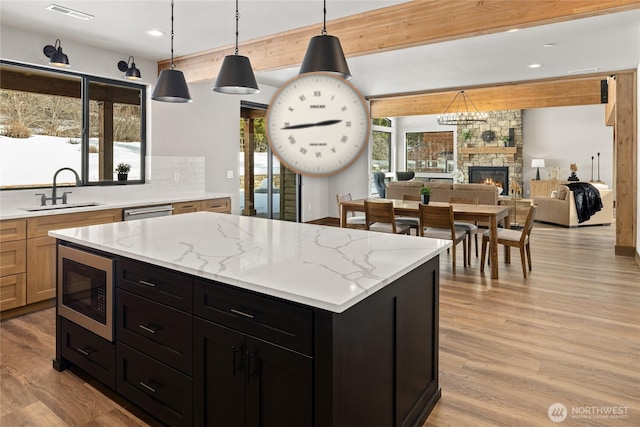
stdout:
2h44
